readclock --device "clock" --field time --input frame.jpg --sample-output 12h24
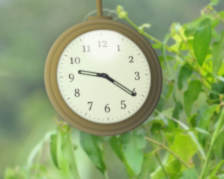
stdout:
9h21
